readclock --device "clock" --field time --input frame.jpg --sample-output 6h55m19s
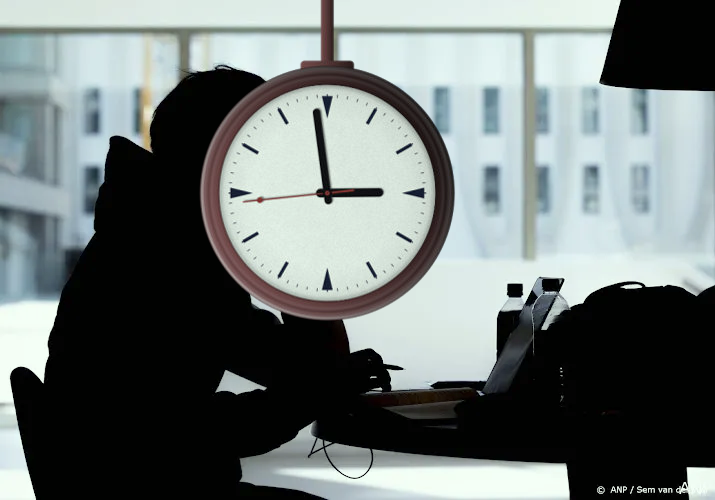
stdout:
2h58m44s
